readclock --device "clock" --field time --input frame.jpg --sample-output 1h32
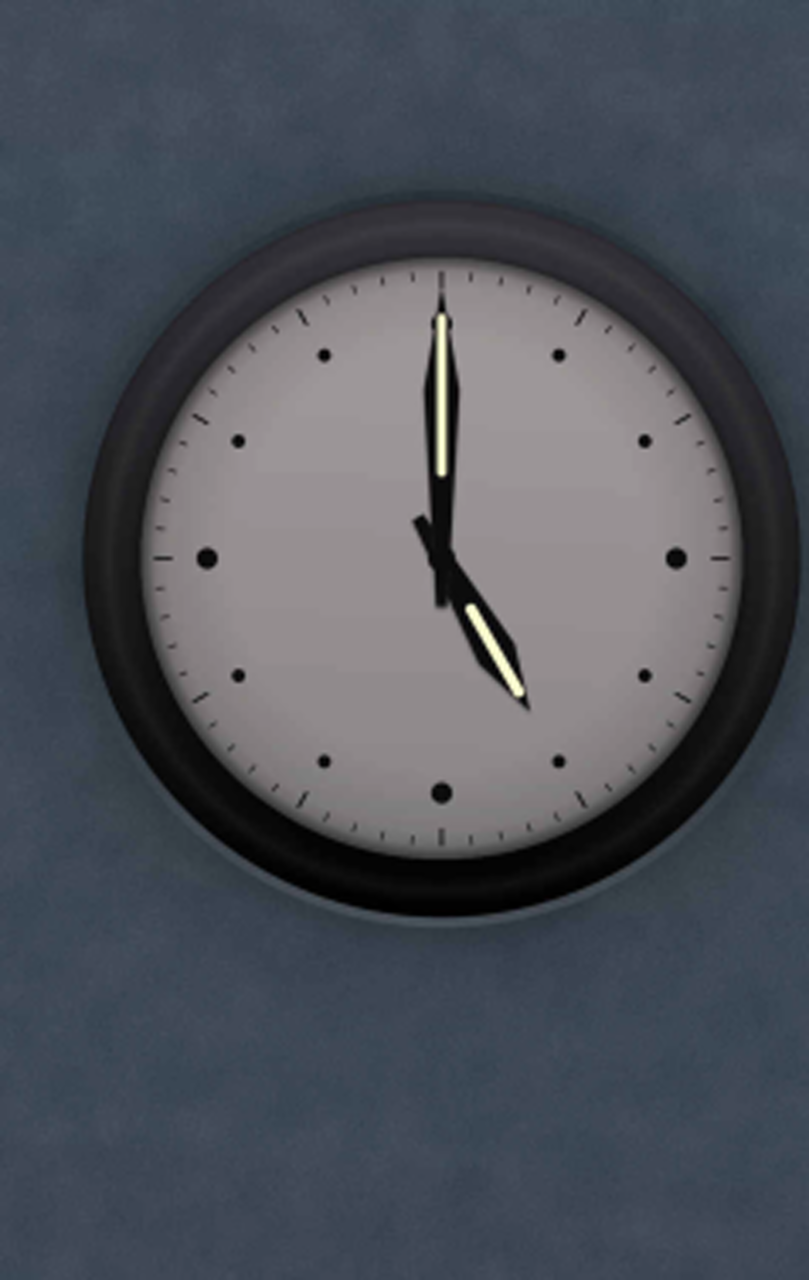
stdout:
5h00
